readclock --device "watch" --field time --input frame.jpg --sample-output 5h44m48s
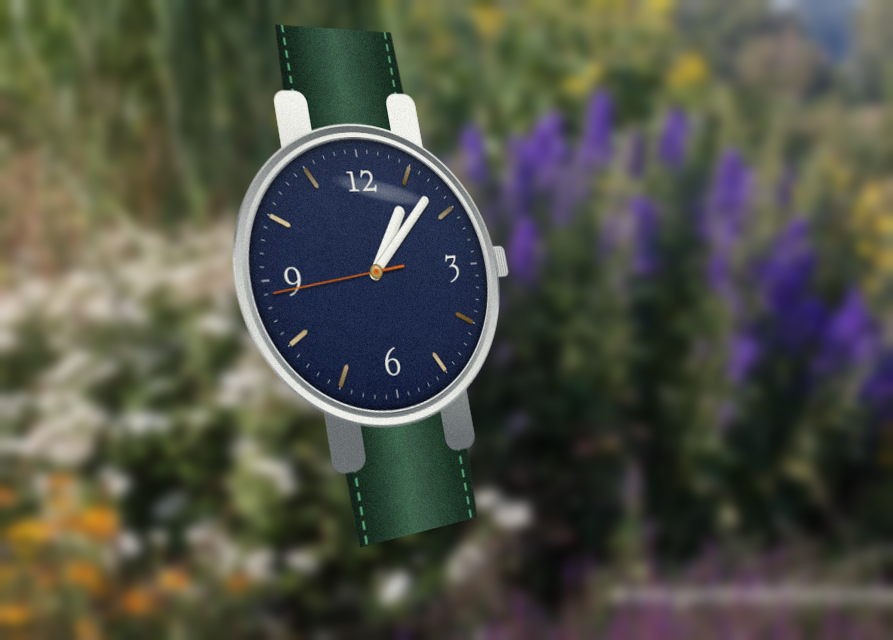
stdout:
1h07m44s
